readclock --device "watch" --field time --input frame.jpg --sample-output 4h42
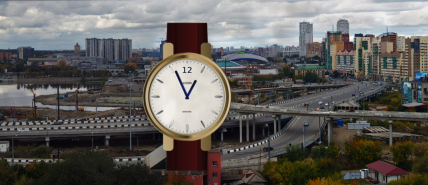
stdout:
12h56
